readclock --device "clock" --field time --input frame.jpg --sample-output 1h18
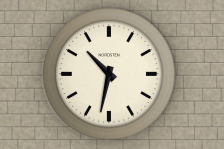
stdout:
10h32
